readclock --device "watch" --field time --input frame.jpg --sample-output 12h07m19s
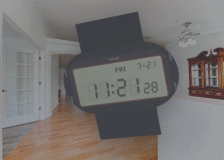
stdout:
11h21m28s
